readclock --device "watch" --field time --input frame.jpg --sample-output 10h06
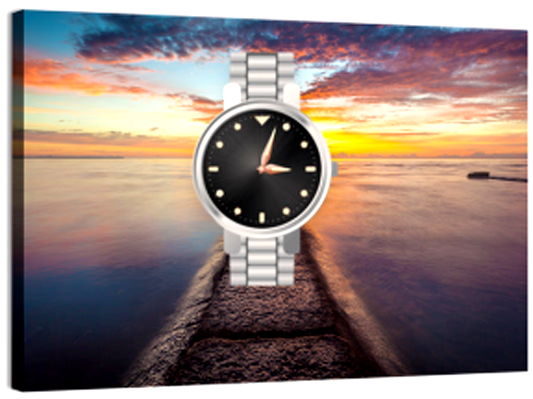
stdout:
3h03
